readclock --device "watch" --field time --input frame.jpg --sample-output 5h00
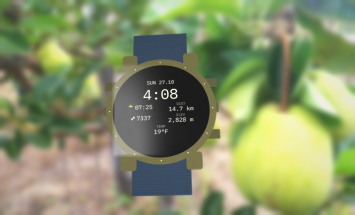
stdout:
4h08
